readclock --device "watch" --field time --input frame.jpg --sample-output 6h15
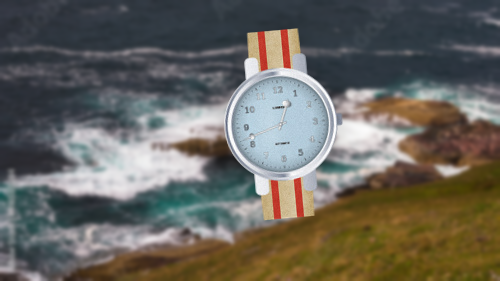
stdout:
12h42
